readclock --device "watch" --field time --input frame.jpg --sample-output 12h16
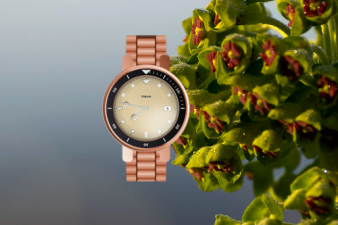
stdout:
7h47
